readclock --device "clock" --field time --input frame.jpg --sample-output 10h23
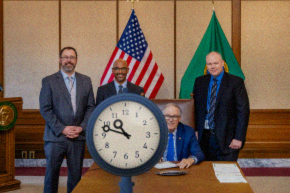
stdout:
10h48
